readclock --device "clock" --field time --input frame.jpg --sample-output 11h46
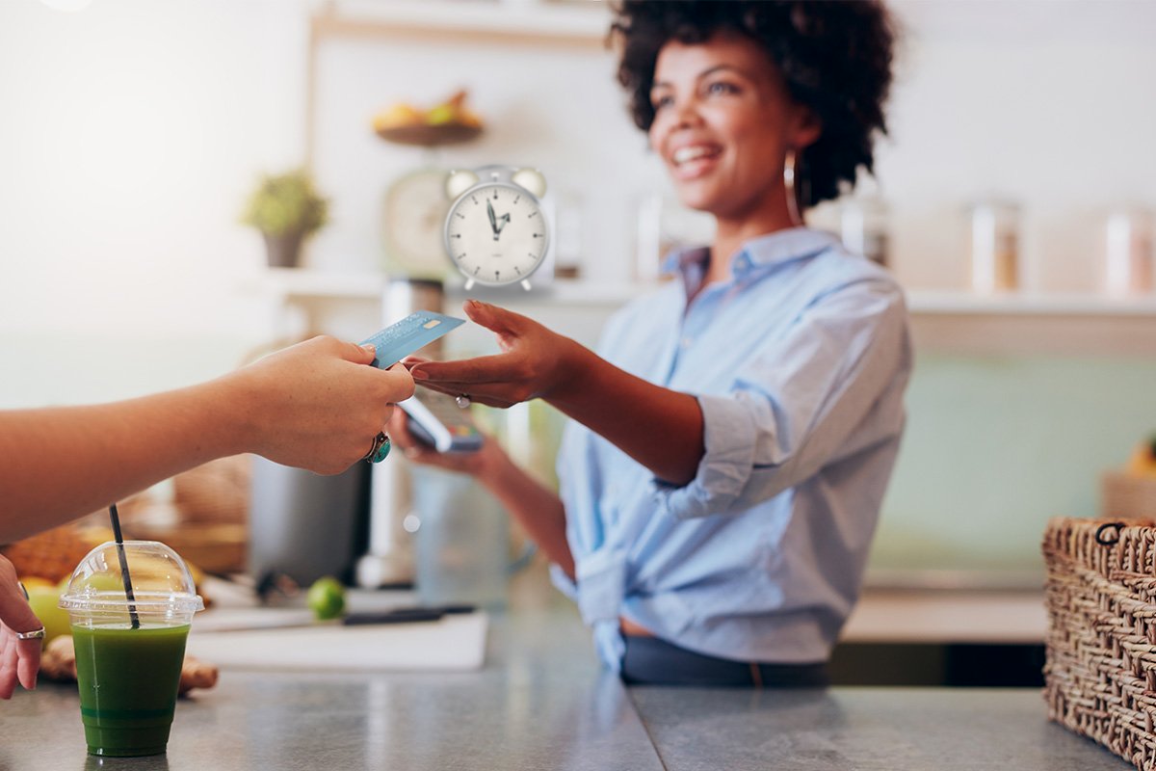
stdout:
12h58
